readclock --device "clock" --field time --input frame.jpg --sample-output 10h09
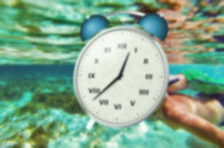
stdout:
12h38
